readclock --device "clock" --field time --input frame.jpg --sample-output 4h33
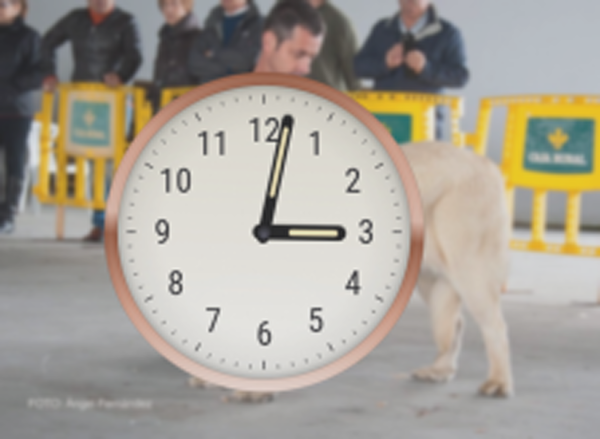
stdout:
3h02
